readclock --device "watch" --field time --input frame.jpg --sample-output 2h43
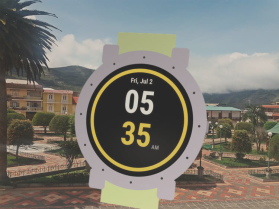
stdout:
5h35
